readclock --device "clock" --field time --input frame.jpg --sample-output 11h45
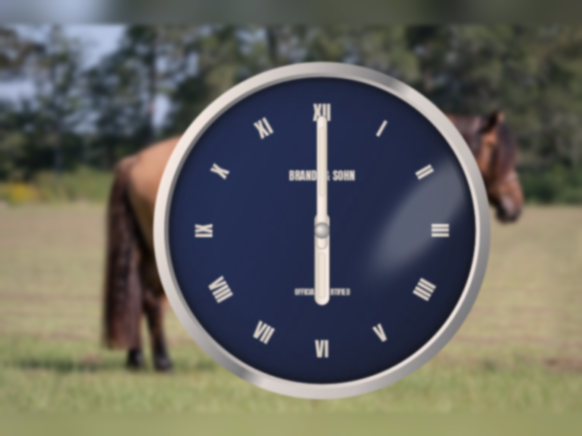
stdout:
6h00
